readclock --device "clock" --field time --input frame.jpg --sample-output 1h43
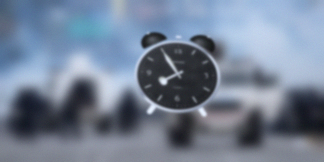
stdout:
7h55
